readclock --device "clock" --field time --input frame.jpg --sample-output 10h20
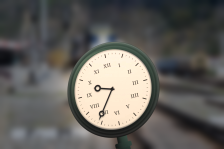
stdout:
9h36
